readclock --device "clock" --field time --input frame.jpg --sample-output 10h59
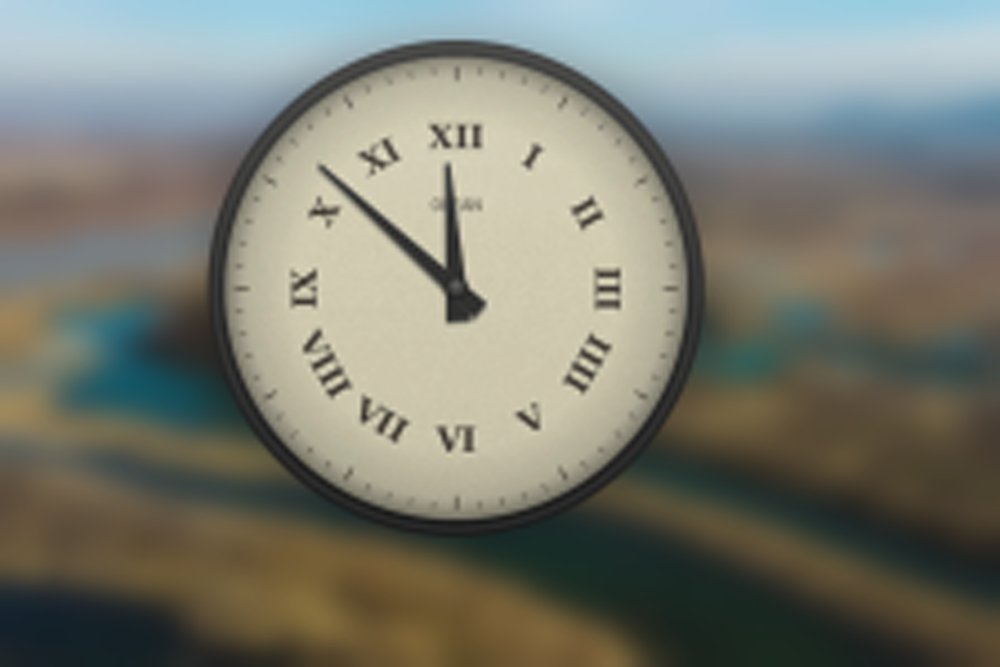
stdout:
11h52
